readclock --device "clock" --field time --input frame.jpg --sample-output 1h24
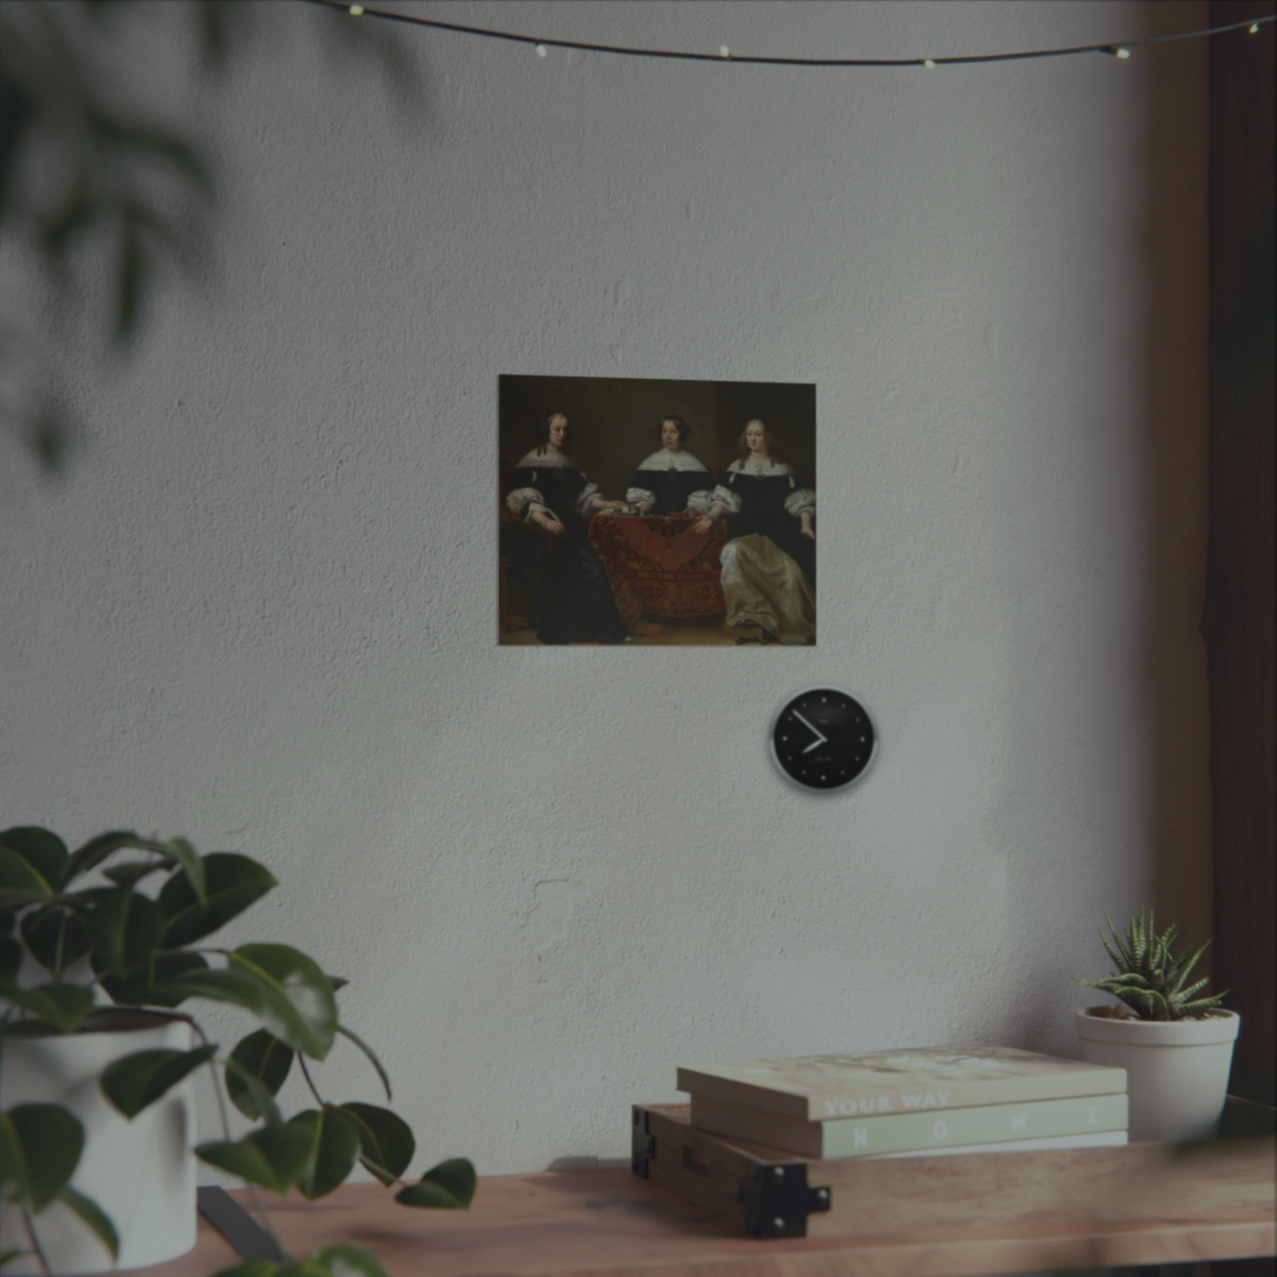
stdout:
7h52
